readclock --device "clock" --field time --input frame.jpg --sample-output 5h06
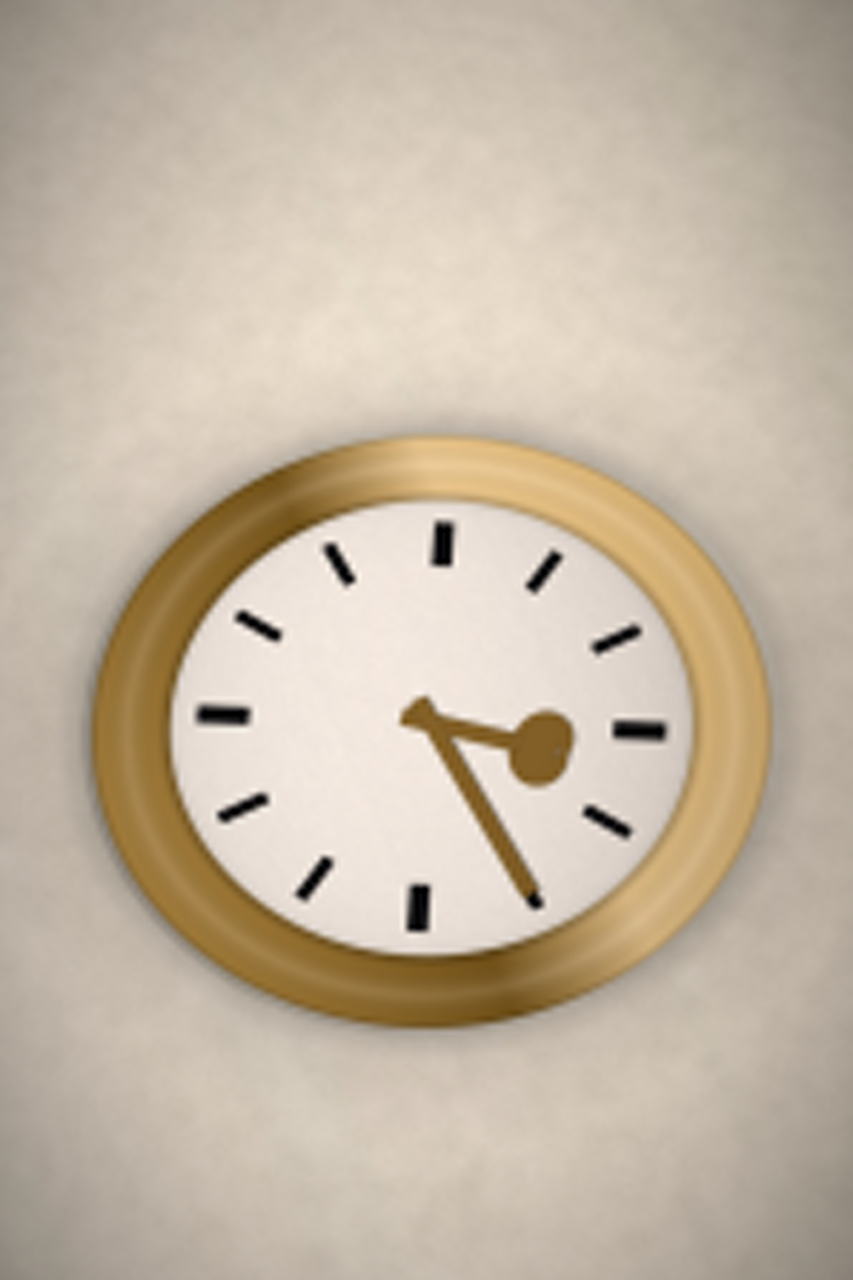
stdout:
3h25
